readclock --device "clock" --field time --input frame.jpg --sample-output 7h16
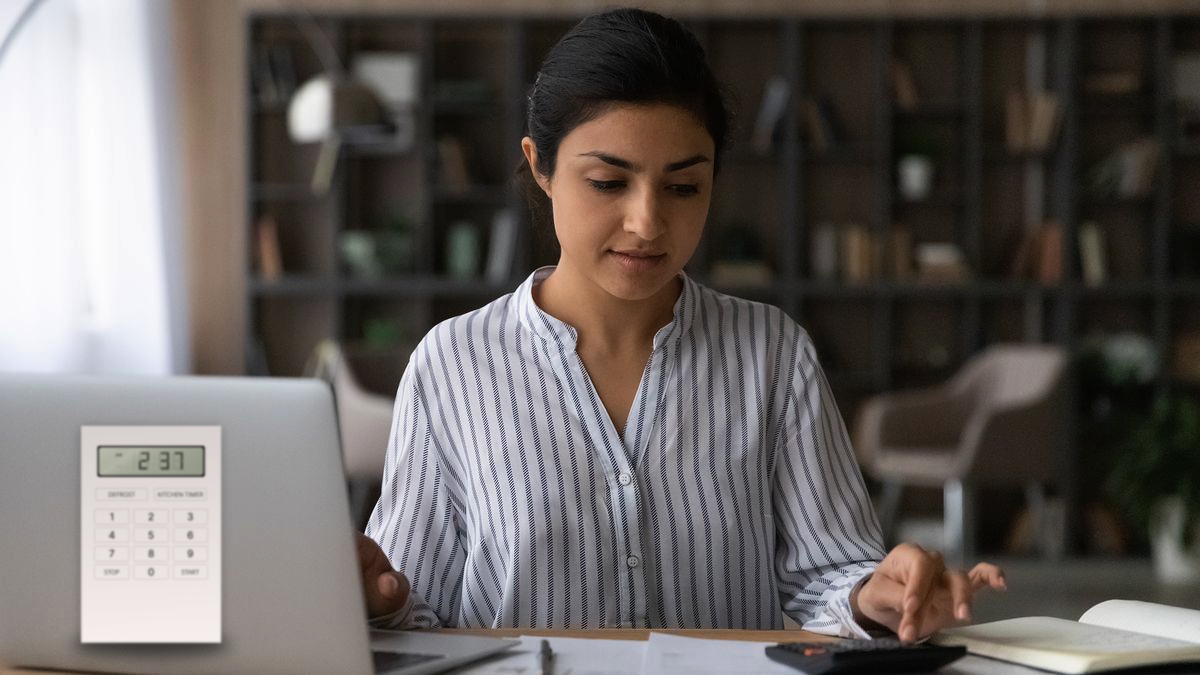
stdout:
2h37
